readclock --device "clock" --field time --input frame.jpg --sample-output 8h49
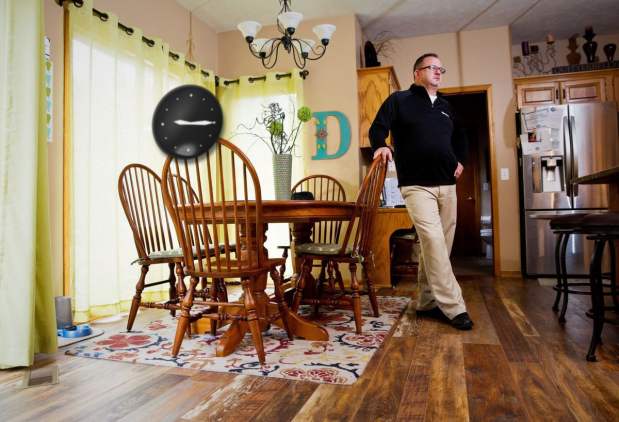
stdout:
9h15
